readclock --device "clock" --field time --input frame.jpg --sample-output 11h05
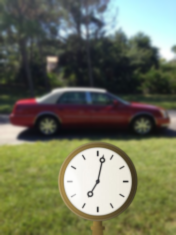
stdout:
7h02
